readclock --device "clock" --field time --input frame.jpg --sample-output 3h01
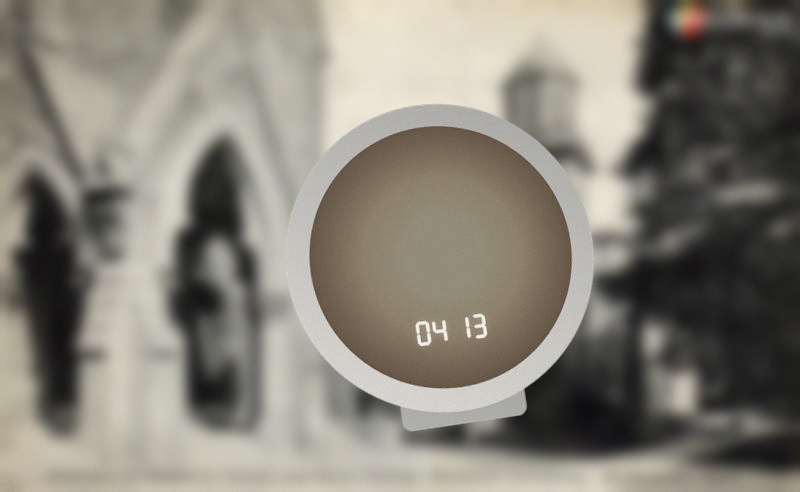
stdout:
4h13
